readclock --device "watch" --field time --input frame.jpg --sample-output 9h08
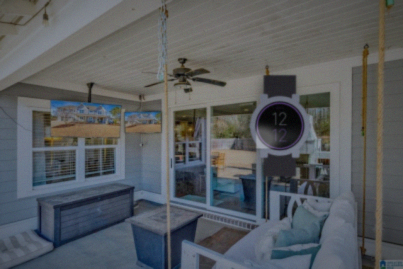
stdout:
12h12
